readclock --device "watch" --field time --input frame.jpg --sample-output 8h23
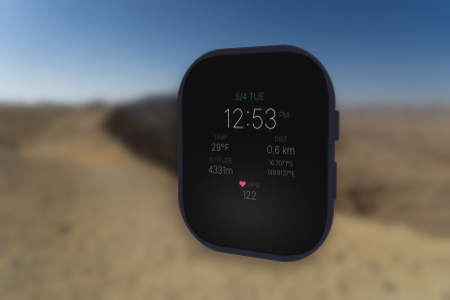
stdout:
12h53
